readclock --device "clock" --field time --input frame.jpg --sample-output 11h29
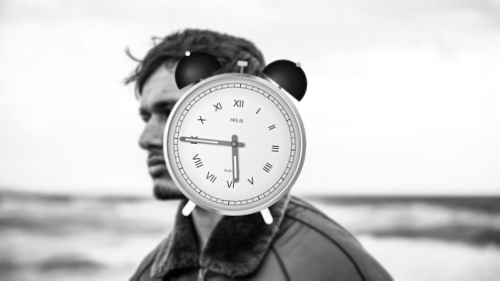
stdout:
5h45
